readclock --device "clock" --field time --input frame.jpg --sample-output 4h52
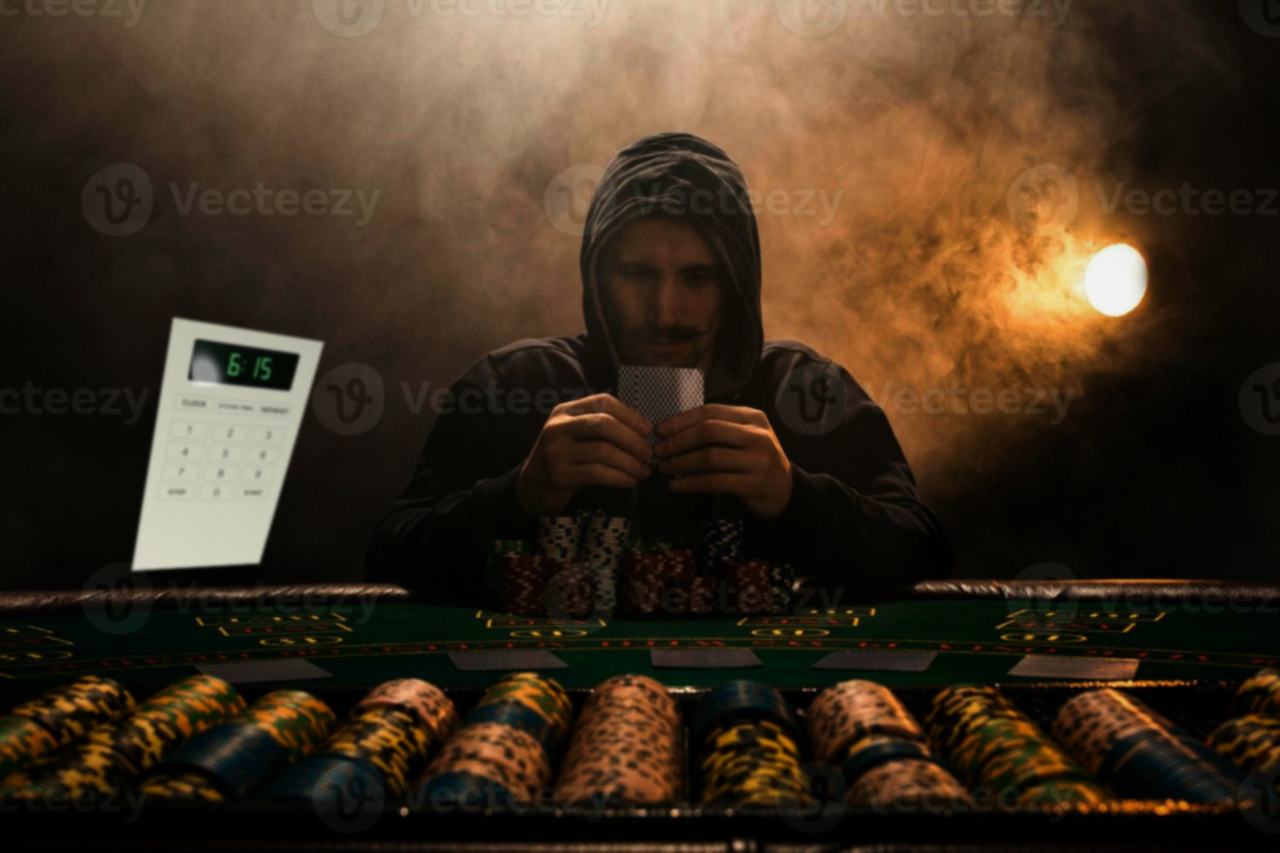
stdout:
6h15
